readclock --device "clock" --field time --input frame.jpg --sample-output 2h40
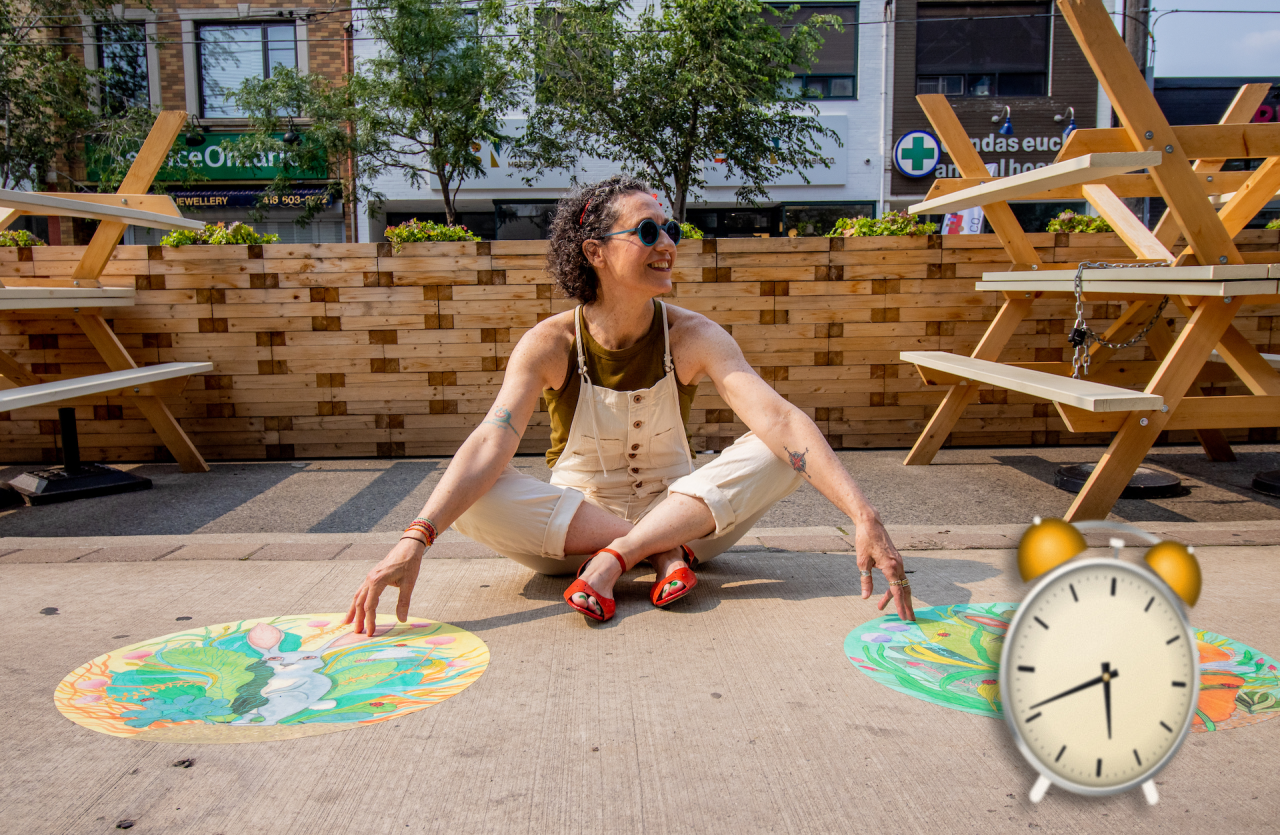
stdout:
5h41
